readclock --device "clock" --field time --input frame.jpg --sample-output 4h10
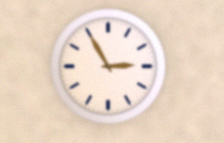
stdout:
2h55
